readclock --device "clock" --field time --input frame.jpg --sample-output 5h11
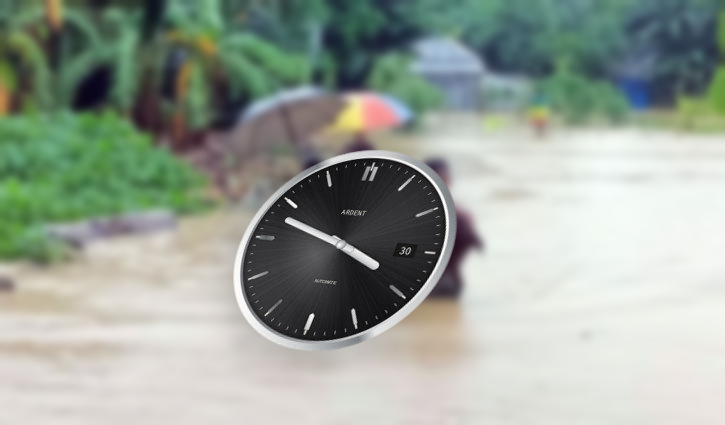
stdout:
3h48
